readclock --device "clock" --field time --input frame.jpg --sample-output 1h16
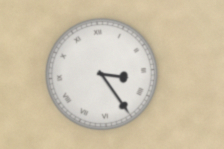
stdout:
3h25
